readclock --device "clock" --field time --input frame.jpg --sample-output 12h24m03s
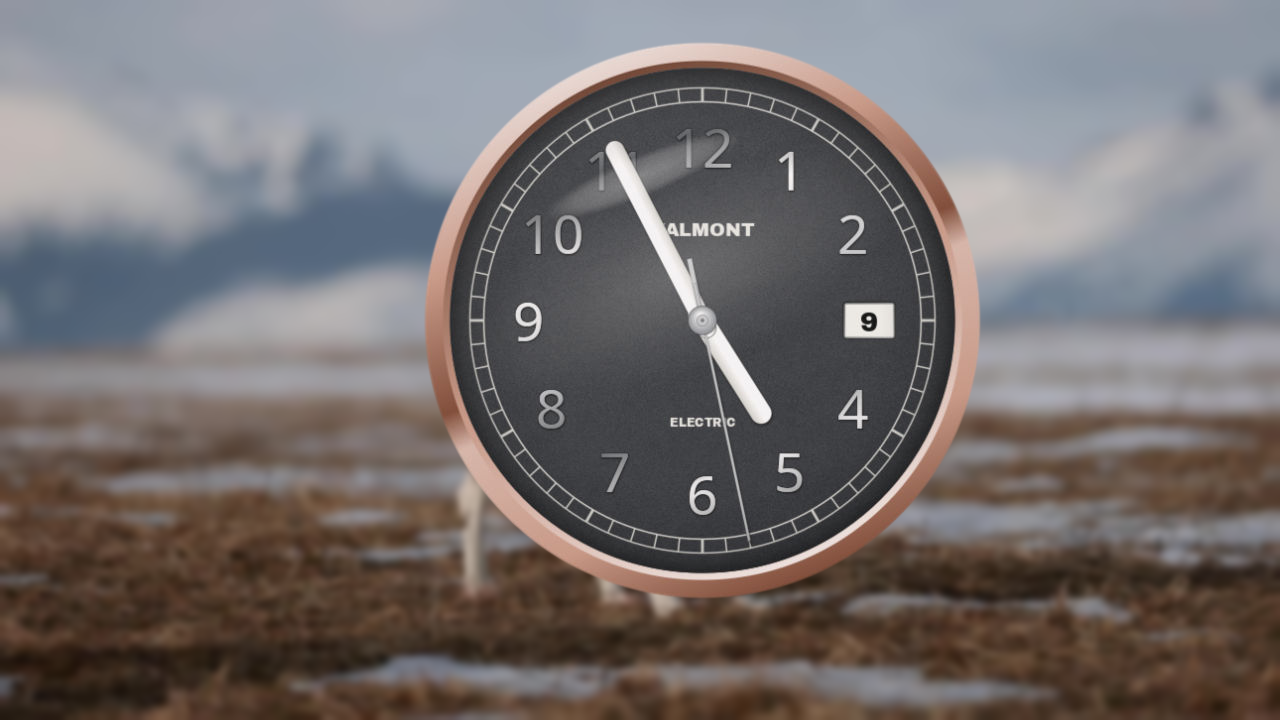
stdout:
4h55m28s
